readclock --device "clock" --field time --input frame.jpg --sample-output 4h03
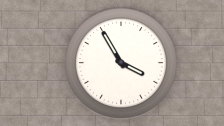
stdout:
3h55
